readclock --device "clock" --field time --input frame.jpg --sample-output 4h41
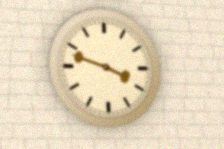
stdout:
3h48
